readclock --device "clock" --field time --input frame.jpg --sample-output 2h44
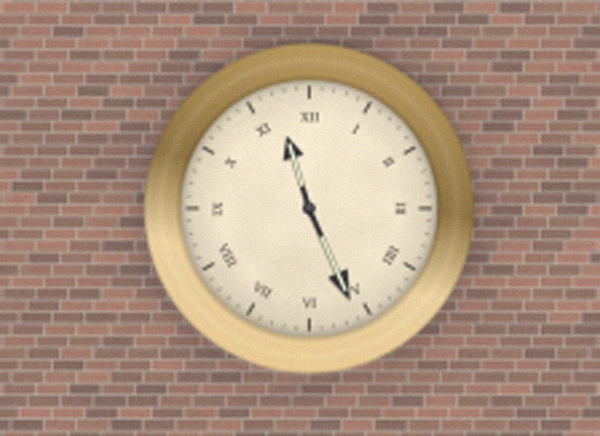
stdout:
11h26
